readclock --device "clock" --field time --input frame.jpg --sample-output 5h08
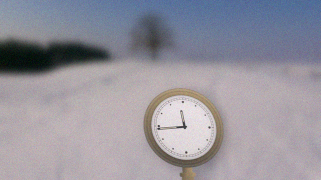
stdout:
11h44
